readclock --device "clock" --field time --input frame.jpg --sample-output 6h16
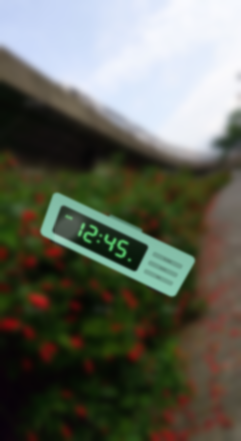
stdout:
12h45
